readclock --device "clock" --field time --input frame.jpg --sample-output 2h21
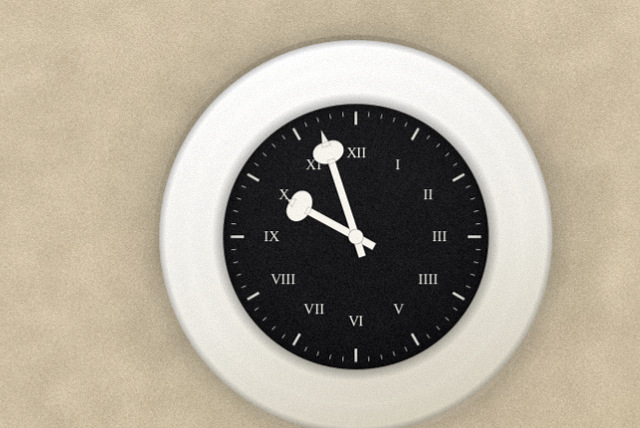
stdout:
9h57
